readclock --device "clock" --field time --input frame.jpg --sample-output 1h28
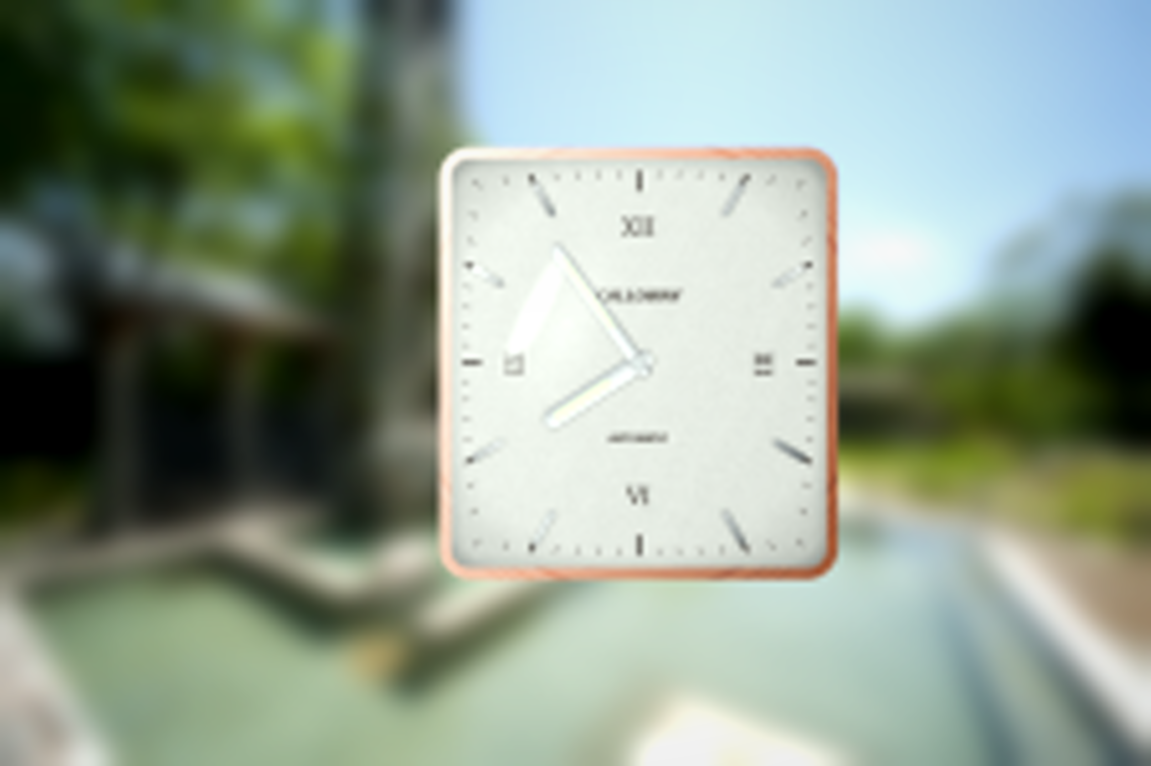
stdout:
7h54
